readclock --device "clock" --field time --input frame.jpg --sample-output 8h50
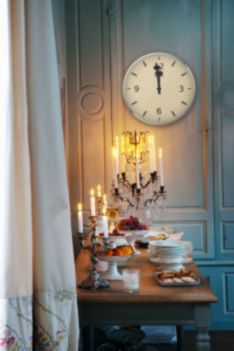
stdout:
11h59
